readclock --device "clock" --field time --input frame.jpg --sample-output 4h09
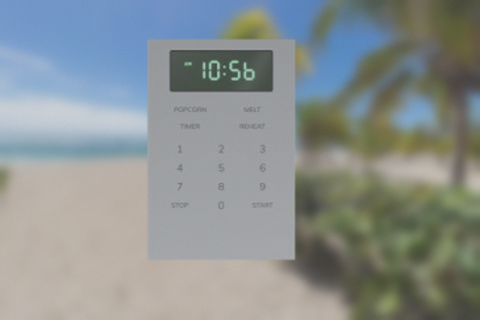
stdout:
10h56
